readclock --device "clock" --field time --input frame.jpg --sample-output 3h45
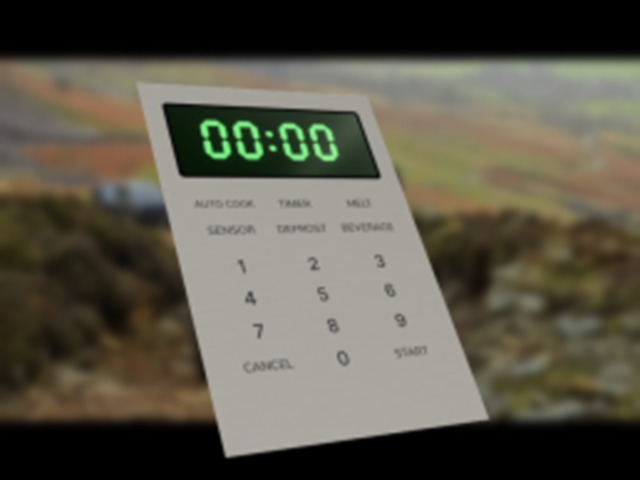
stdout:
0h00
